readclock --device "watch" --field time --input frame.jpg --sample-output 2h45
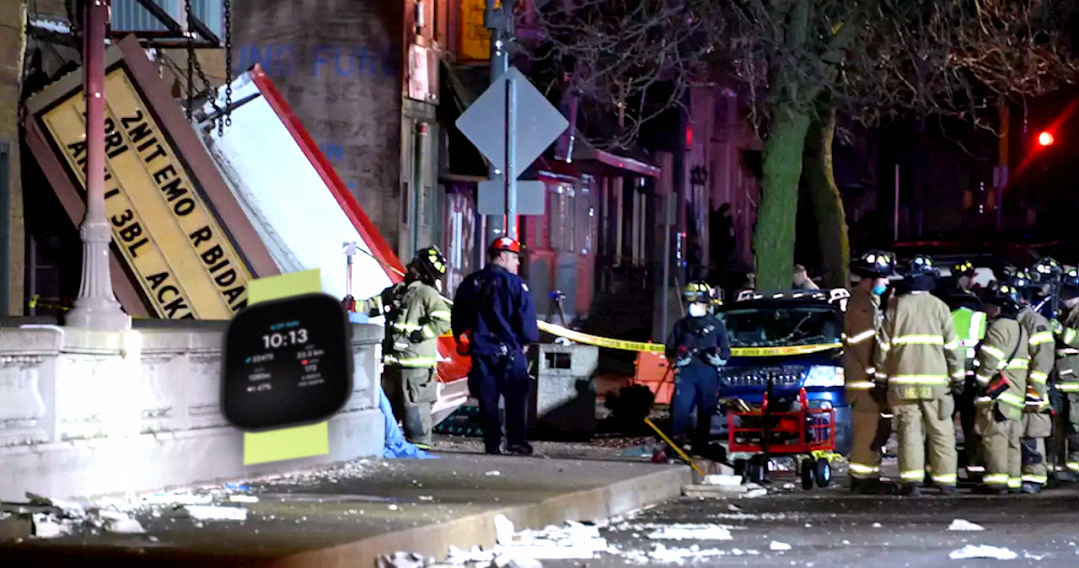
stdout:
10h13
